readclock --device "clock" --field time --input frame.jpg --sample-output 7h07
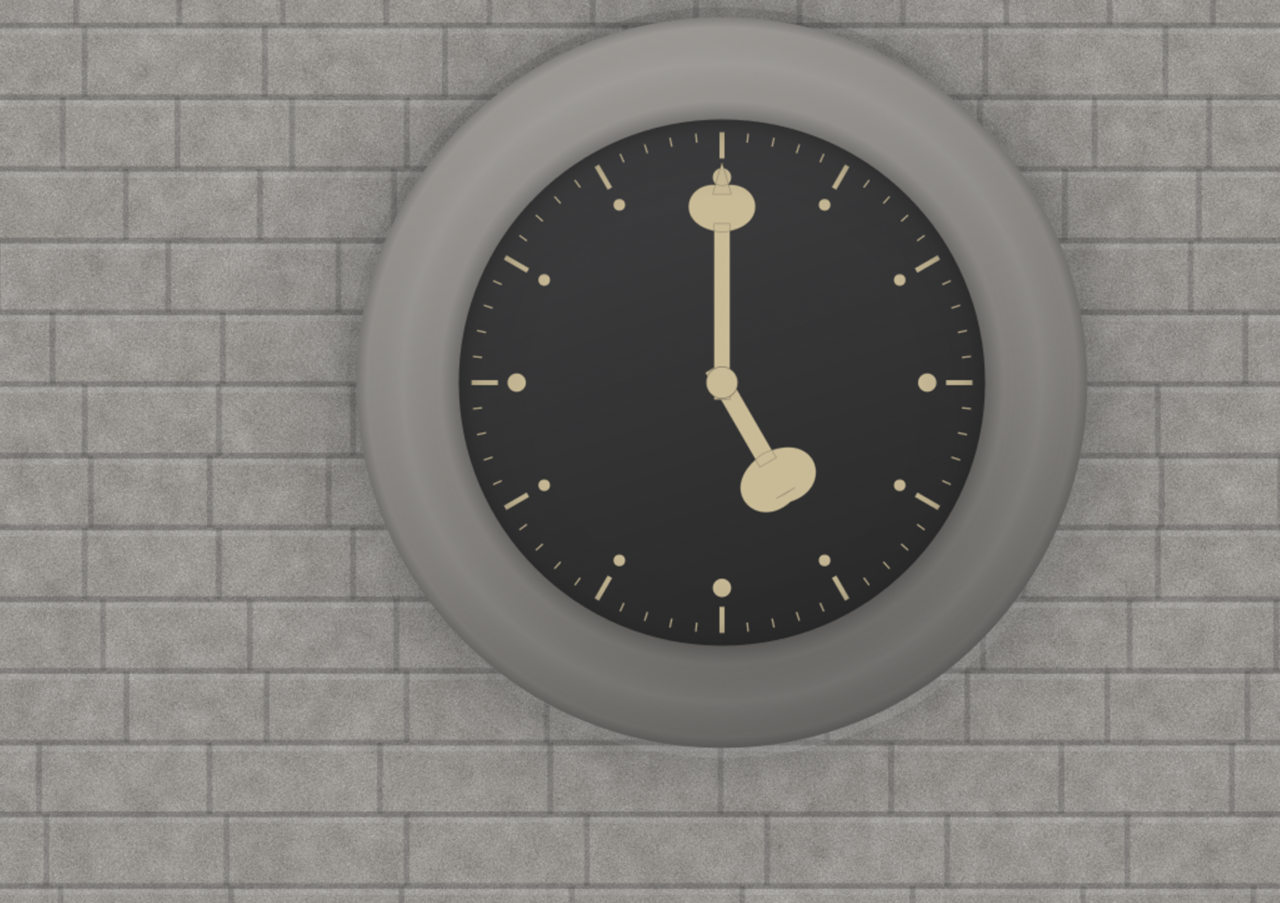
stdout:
5h00
